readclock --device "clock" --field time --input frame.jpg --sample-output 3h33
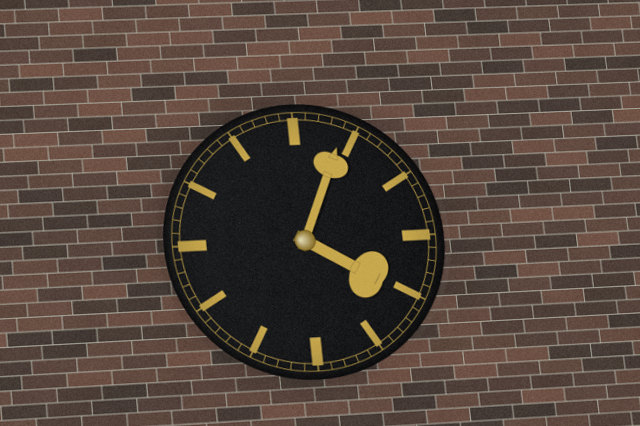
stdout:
4h04
